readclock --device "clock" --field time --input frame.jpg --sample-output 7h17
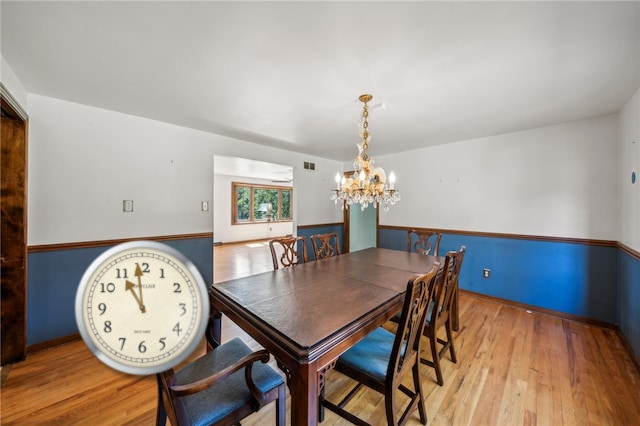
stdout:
10h59
